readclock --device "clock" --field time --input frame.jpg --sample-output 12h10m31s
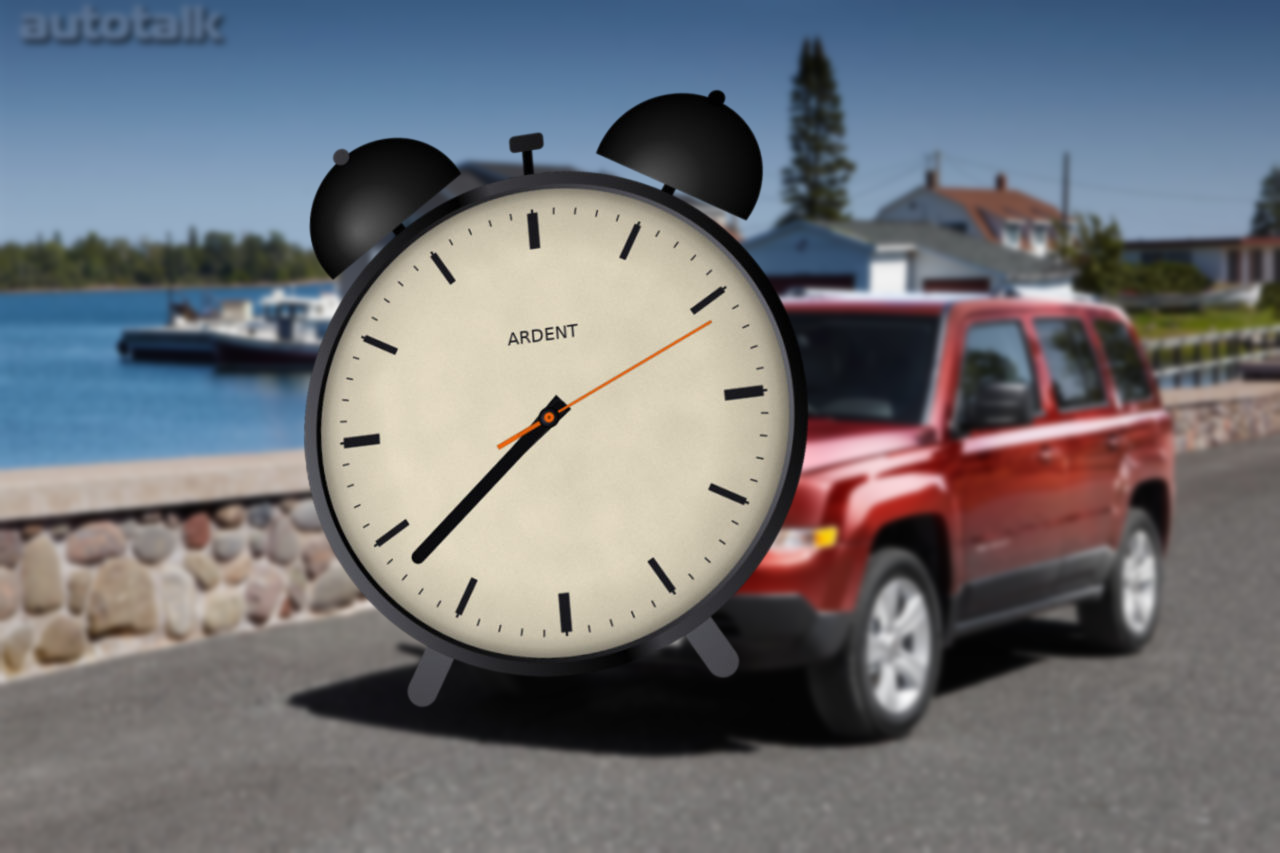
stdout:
7h38m11s
